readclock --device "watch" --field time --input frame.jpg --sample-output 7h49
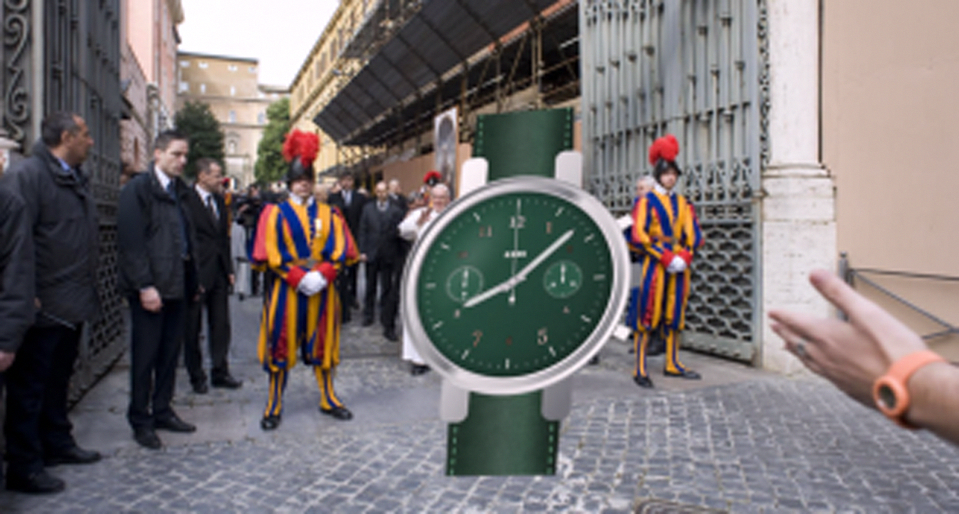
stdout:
8h08
